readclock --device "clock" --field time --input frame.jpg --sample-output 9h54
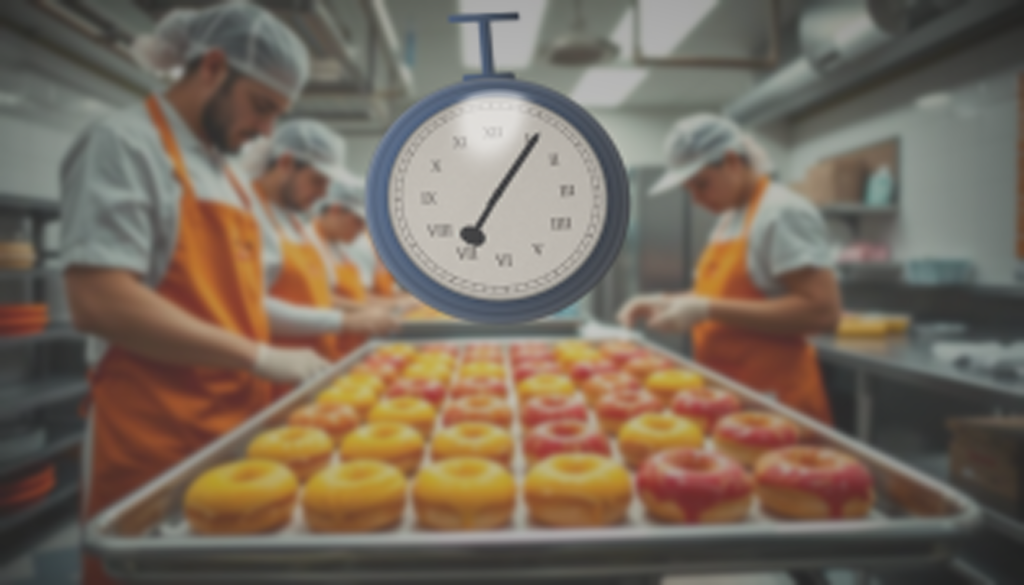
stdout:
7h06
